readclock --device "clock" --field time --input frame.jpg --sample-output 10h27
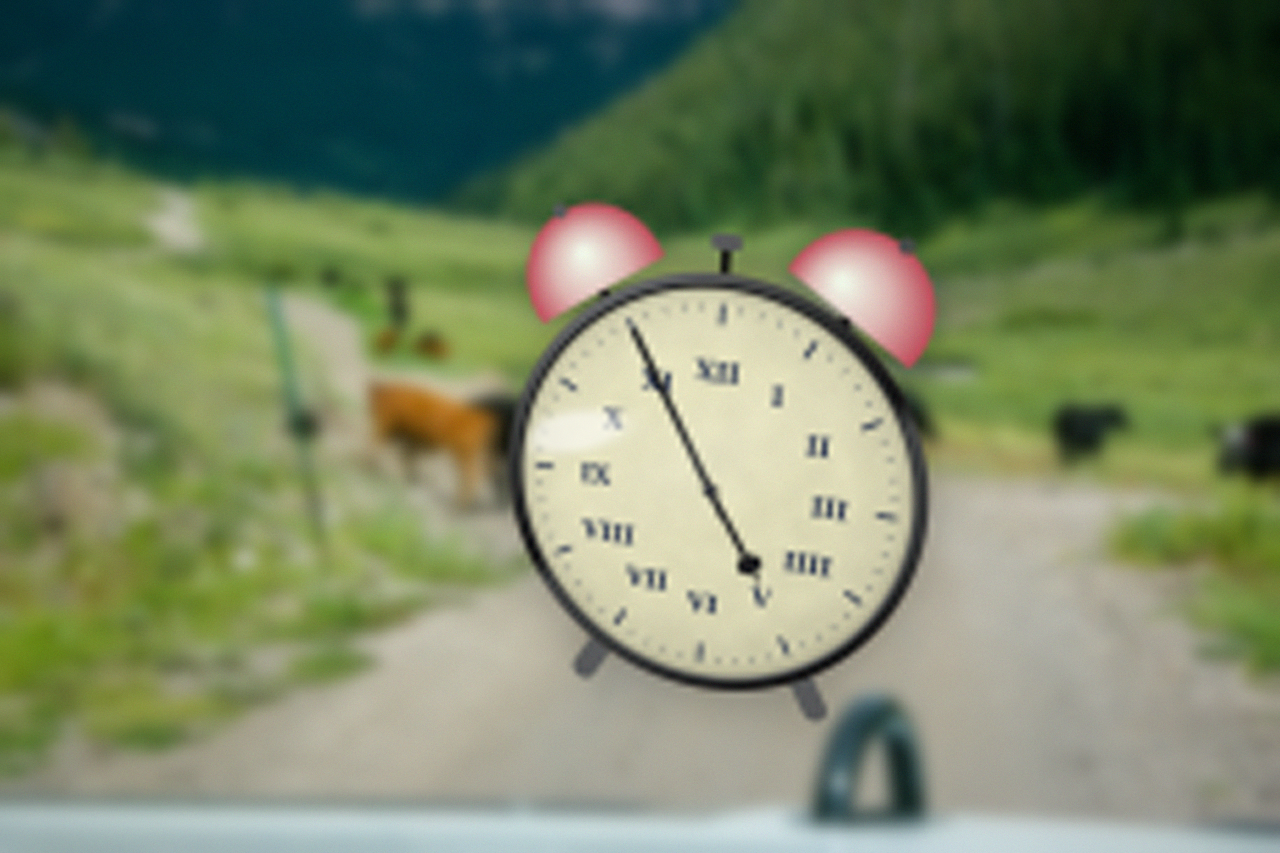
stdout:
4h55
